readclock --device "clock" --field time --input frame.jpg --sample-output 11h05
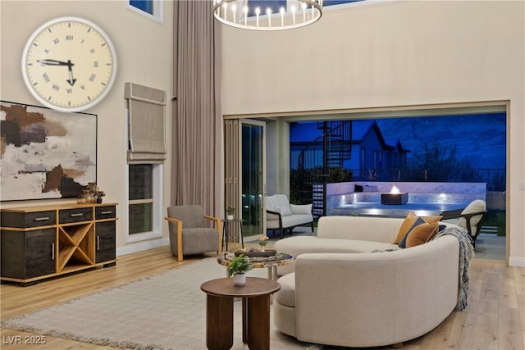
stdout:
5h46
